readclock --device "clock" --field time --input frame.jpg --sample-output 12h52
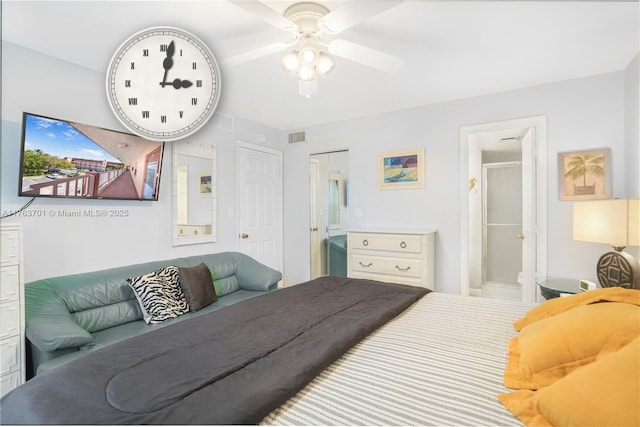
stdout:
3h02
